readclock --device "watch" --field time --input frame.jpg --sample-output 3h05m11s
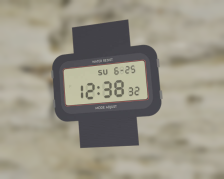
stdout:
12h38m32s
